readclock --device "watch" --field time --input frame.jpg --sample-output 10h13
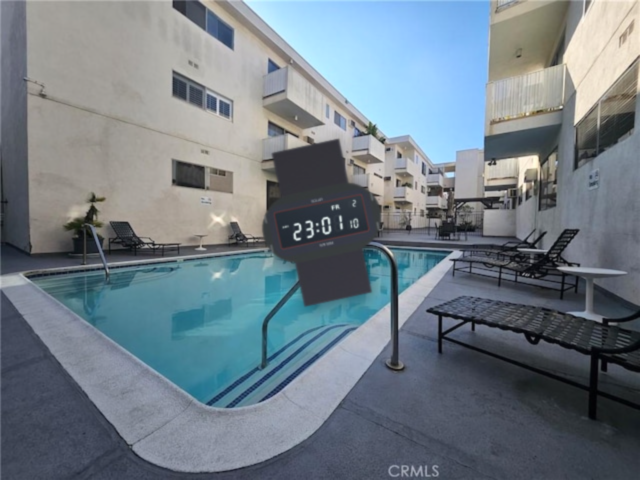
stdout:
23h01
